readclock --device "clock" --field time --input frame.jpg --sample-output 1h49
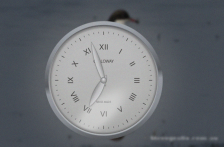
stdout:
6h57
